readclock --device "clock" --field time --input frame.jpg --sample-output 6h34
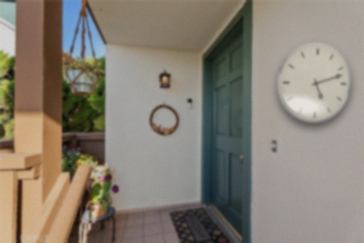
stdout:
5h12
